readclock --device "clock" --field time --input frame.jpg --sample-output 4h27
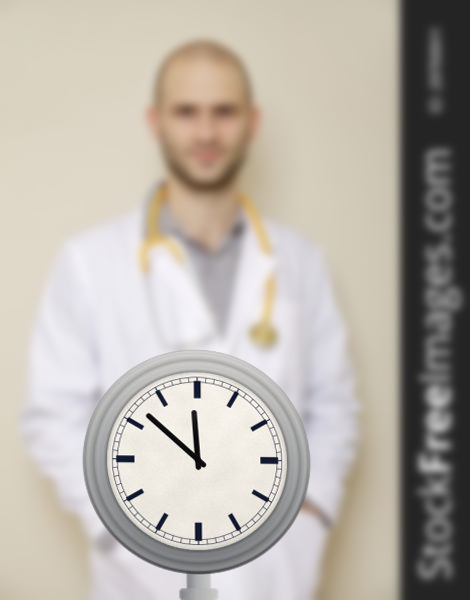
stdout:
11h52
